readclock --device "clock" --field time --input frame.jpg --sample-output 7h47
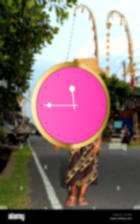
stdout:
11h45
